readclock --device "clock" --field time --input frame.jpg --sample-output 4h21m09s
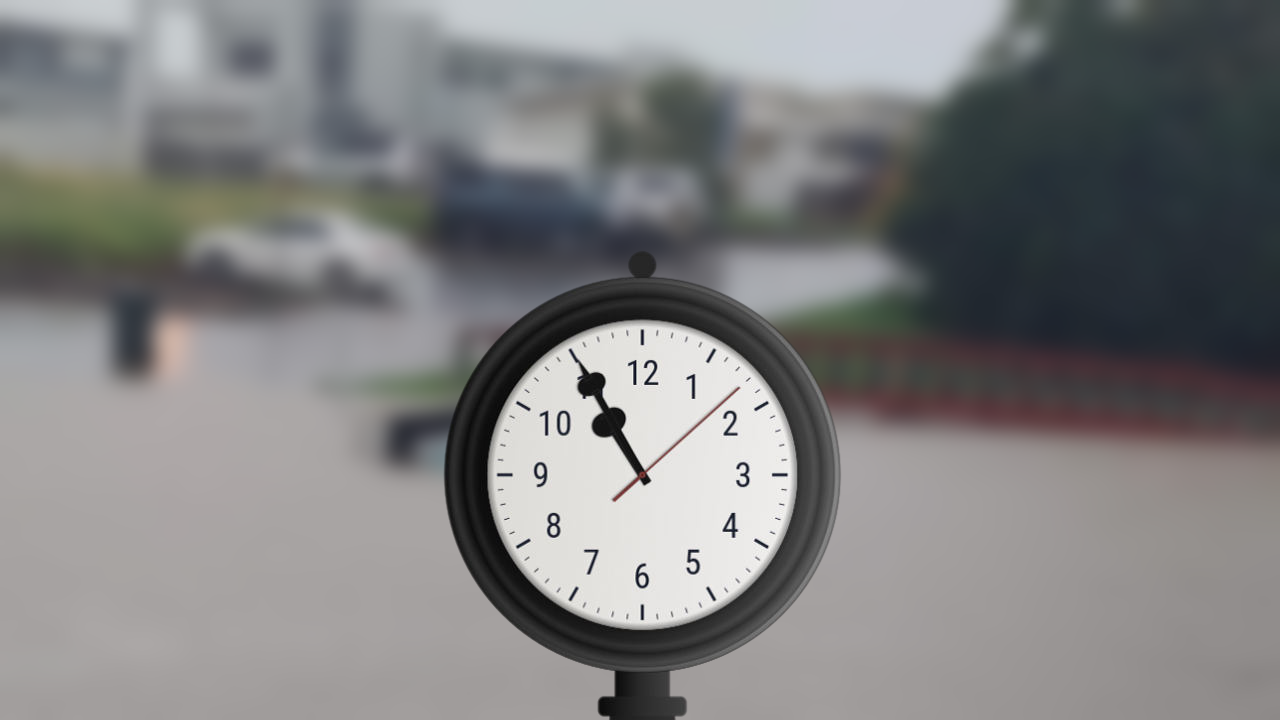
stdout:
10h55m08s
